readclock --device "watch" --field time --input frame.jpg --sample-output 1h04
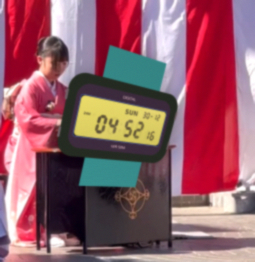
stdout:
4h52
